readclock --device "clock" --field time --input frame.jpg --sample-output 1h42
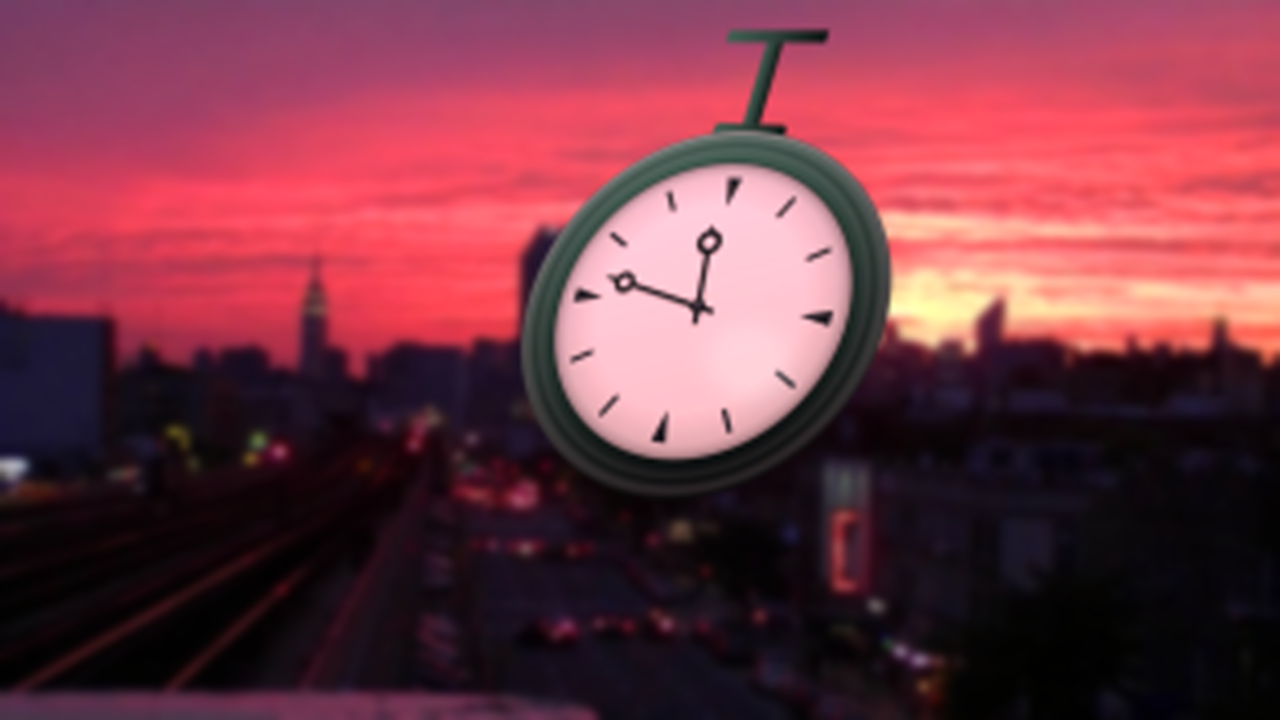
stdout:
11h47
